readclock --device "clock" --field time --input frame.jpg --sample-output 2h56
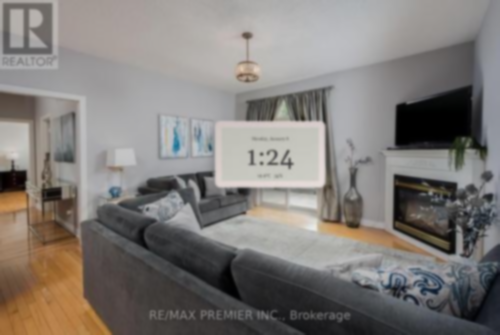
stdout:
1h24
